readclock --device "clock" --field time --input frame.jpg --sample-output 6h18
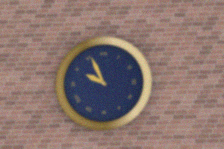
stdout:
9h56
